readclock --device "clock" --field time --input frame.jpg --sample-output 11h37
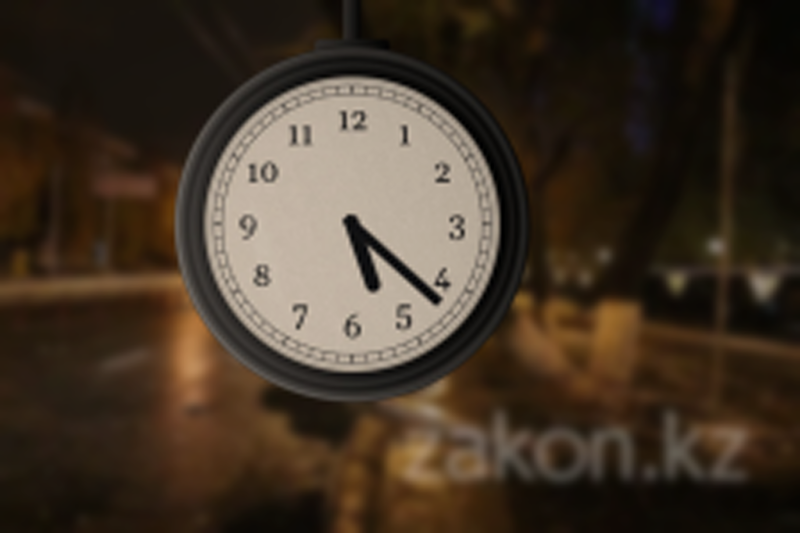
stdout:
5h22
